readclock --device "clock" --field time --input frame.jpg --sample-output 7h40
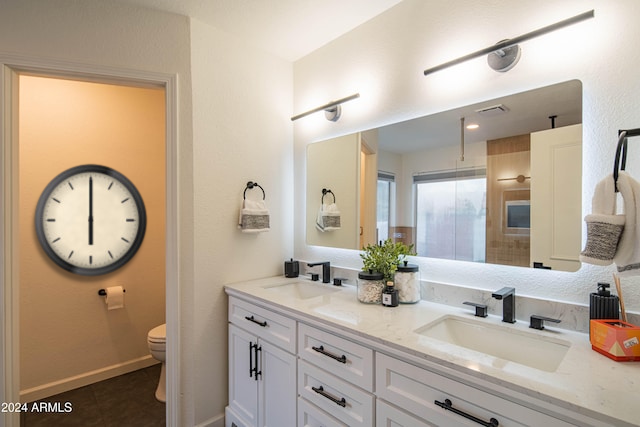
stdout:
6h00
